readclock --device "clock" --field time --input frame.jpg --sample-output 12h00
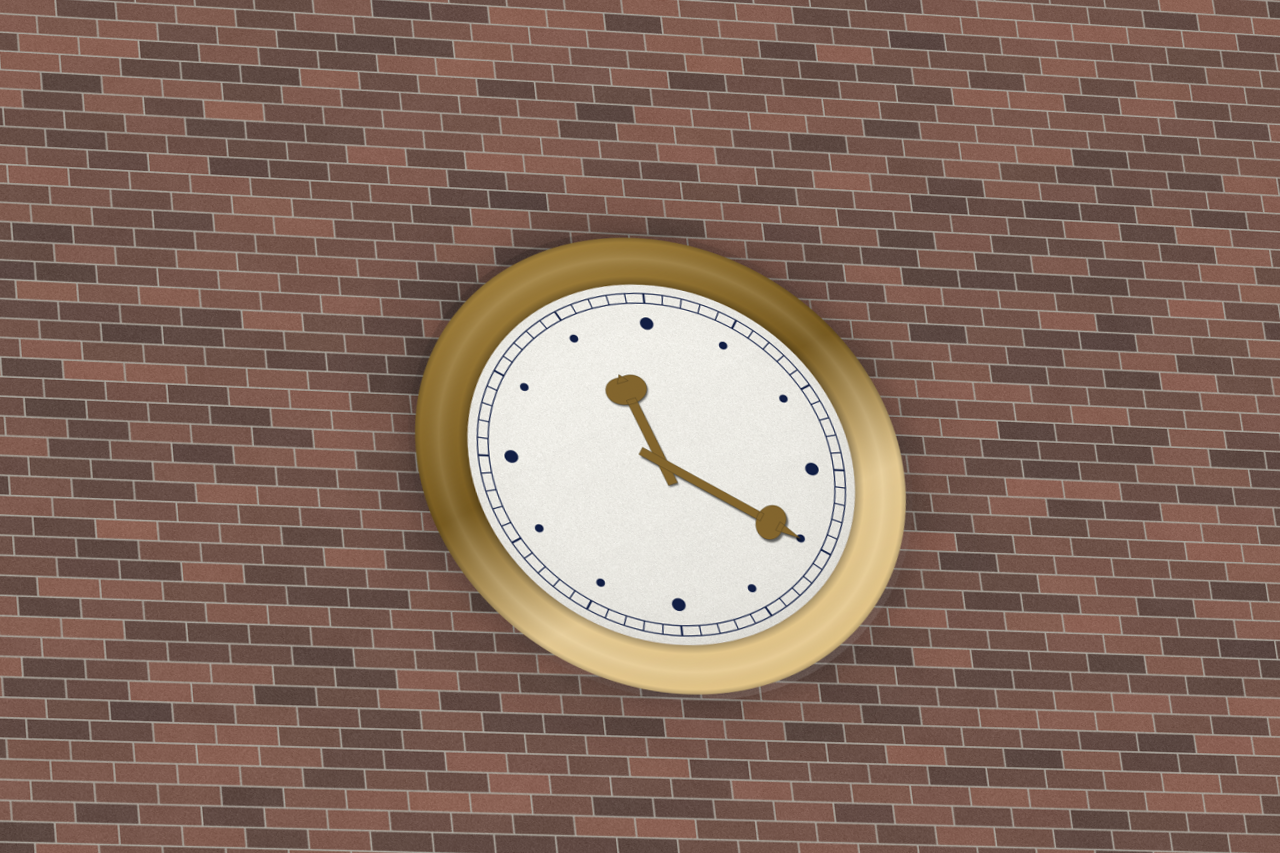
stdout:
11h20
